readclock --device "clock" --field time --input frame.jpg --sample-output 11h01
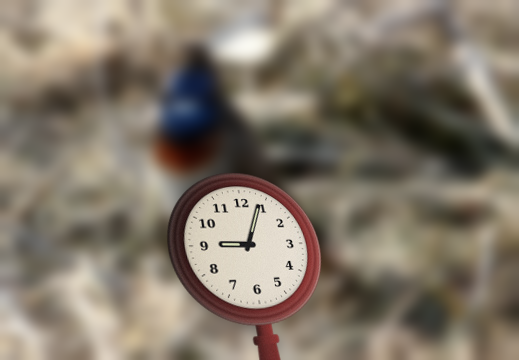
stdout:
9h04
